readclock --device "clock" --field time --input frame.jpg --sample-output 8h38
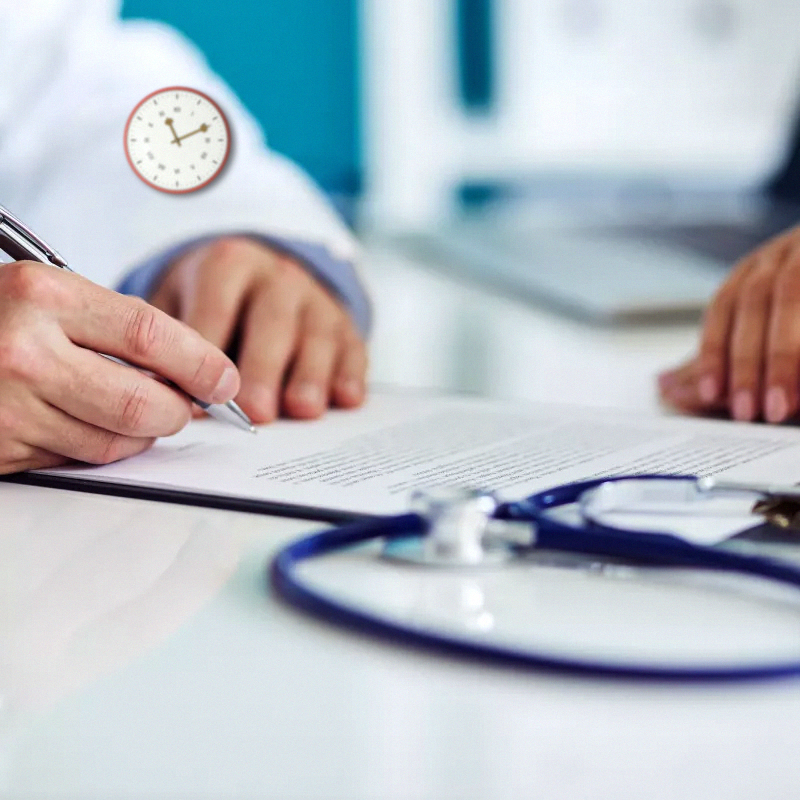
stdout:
11h11
